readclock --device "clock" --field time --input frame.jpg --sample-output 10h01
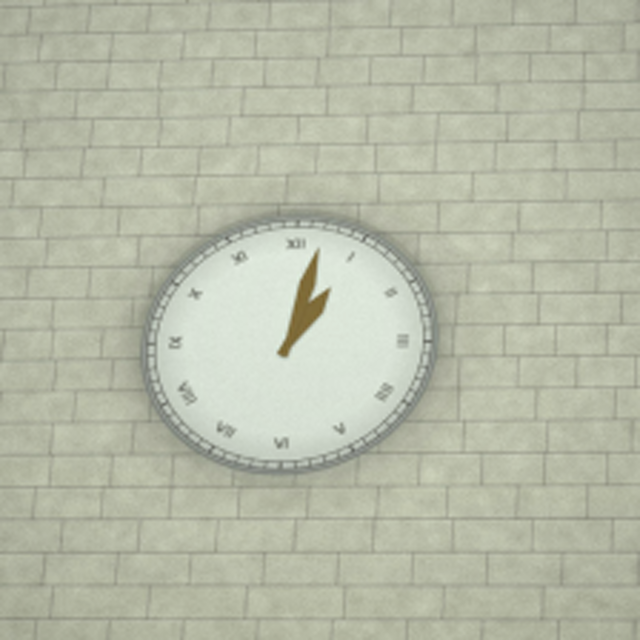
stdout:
1h02
